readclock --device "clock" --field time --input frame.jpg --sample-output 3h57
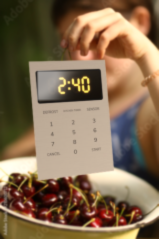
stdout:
2h40
